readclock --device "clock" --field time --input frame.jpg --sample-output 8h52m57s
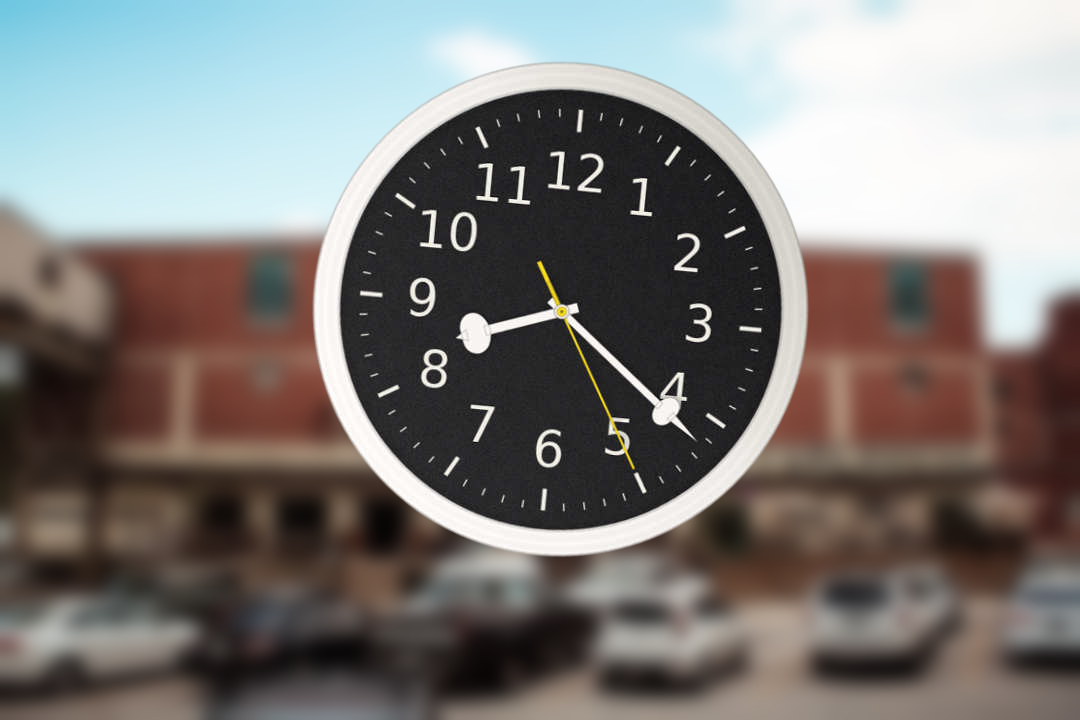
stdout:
8h21m25s
